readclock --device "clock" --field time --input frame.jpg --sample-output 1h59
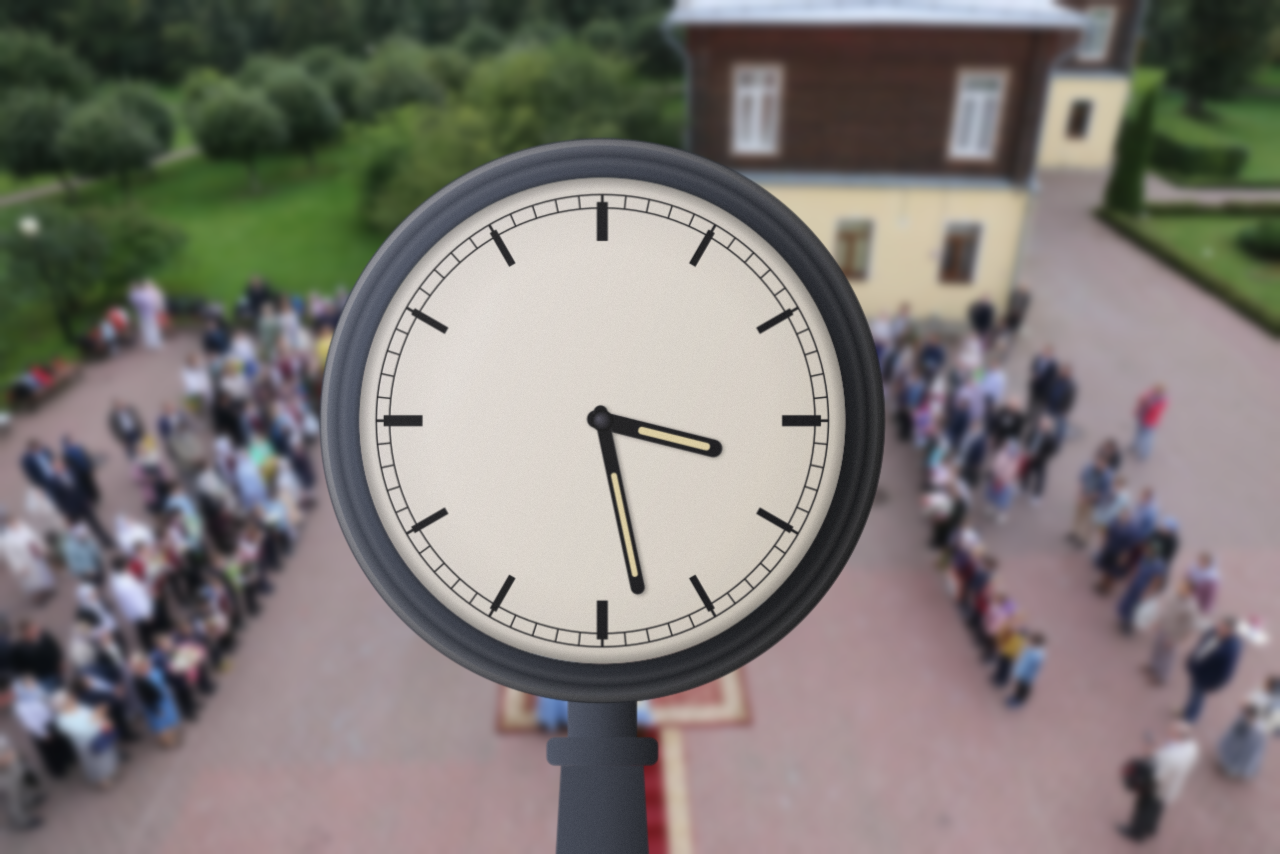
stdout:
3h28
